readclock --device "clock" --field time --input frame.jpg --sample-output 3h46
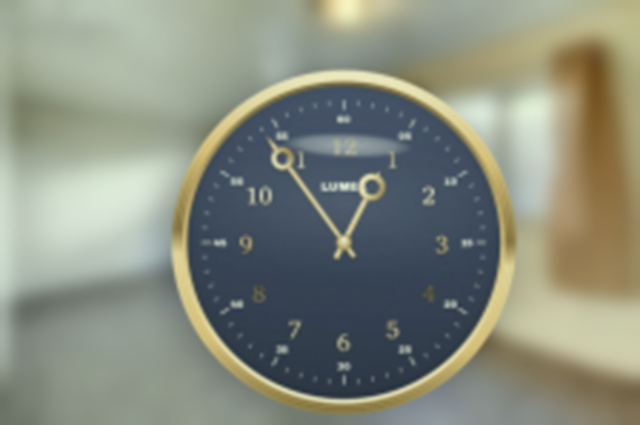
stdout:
12h54
